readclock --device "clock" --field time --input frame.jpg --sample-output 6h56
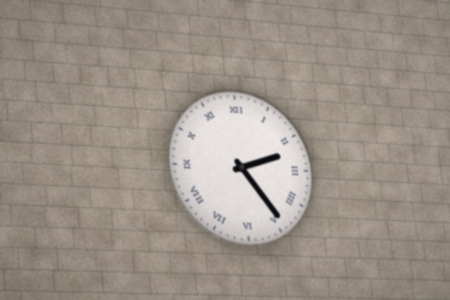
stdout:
2h24
